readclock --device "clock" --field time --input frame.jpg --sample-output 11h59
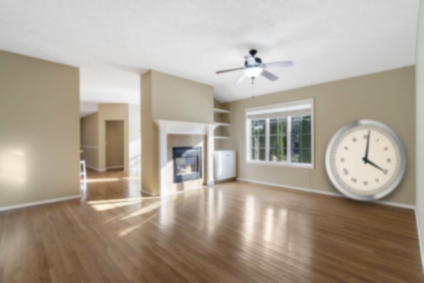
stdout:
4h01
